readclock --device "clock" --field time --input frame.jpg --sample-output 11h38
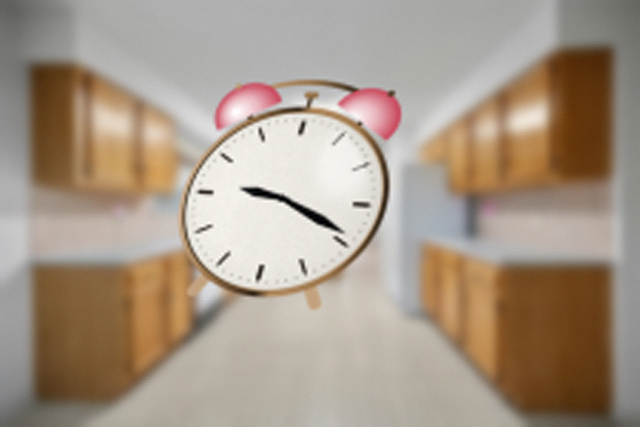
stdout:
9h19
